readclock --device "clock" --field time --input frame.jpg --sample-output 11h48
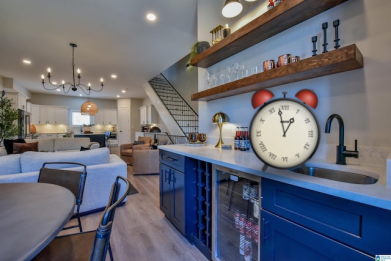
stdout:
12h58
